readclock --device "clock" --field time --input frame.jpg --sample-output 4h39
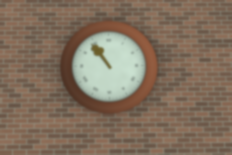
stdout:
10h54
